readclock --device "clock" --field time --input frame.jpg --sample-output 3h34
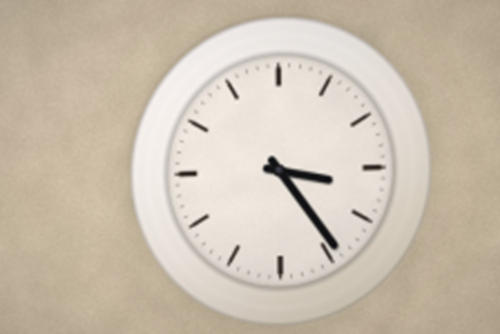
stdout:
3h24
